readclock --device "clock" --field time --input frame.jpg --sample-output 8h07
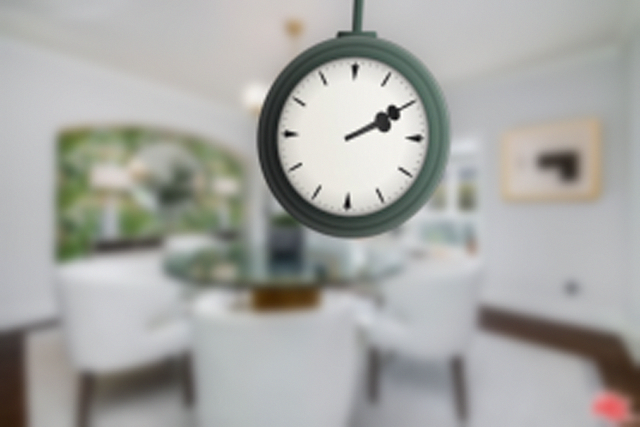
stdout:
2h10
